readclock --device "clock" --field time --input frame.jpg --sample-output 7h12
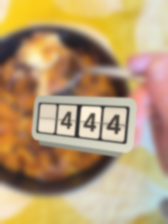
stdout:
4h44
